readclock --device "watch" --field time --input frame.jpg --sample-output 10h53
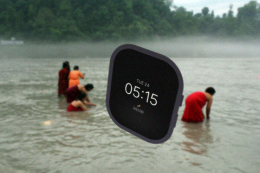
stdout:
5h15
